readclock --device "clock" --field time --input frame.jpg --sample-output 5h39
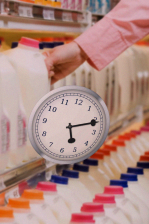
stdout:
5h11
